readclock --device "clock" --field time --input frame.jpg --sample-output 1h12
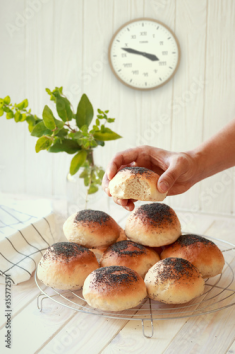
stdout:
3h48
